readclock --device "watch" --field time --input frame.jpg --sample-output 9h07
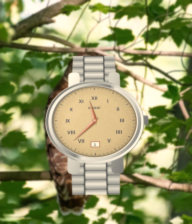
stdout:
11h37
